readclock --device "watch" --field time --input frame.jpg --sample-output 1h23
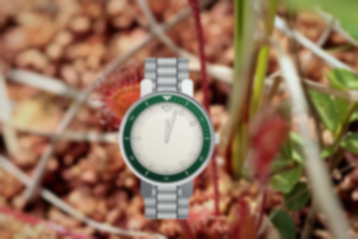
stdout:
12h03
